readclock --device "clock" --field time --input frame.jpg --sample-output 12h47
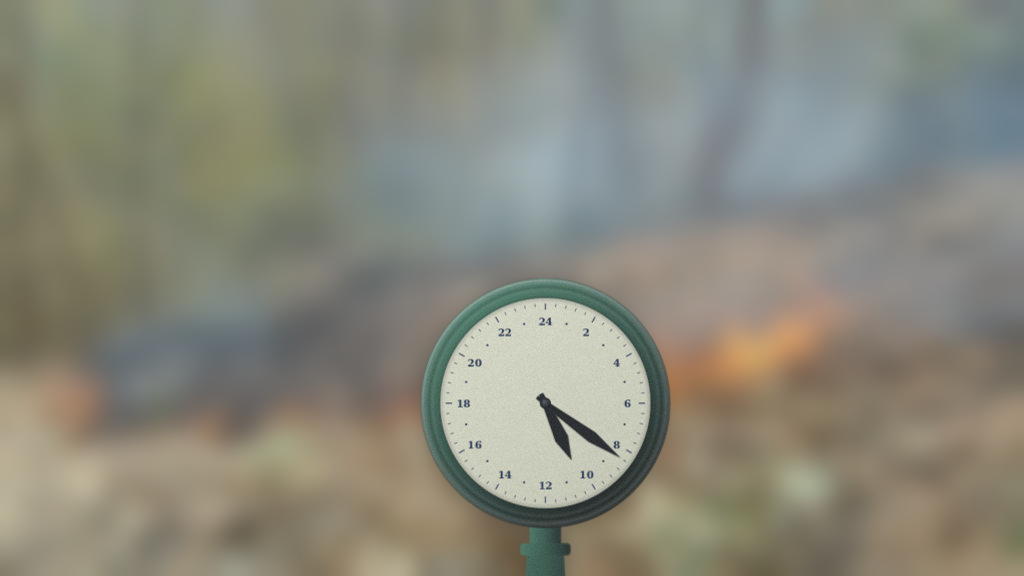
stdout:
10h21
